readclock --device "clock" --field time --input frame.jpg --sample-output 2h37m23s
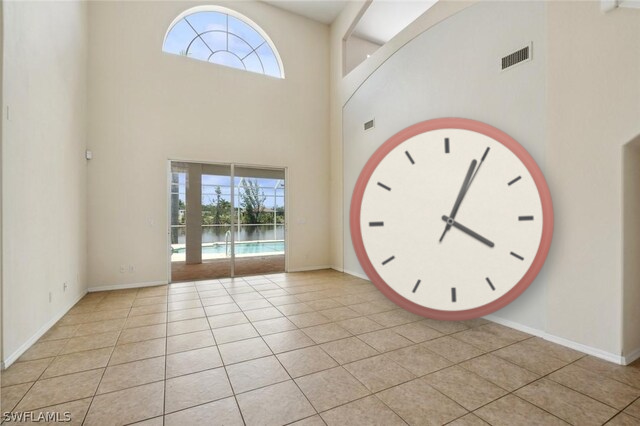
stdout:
4h04m05s
